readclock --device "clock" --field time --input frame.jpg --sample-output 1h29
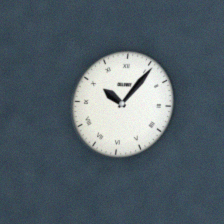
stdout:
10h06
